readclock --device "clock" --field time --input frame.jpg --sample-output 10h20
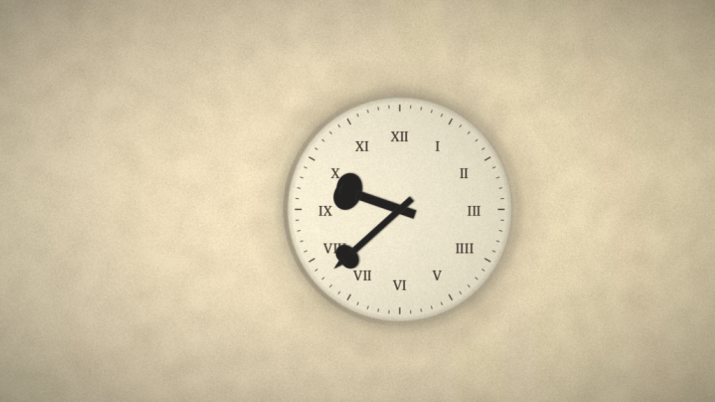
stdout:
9h38
